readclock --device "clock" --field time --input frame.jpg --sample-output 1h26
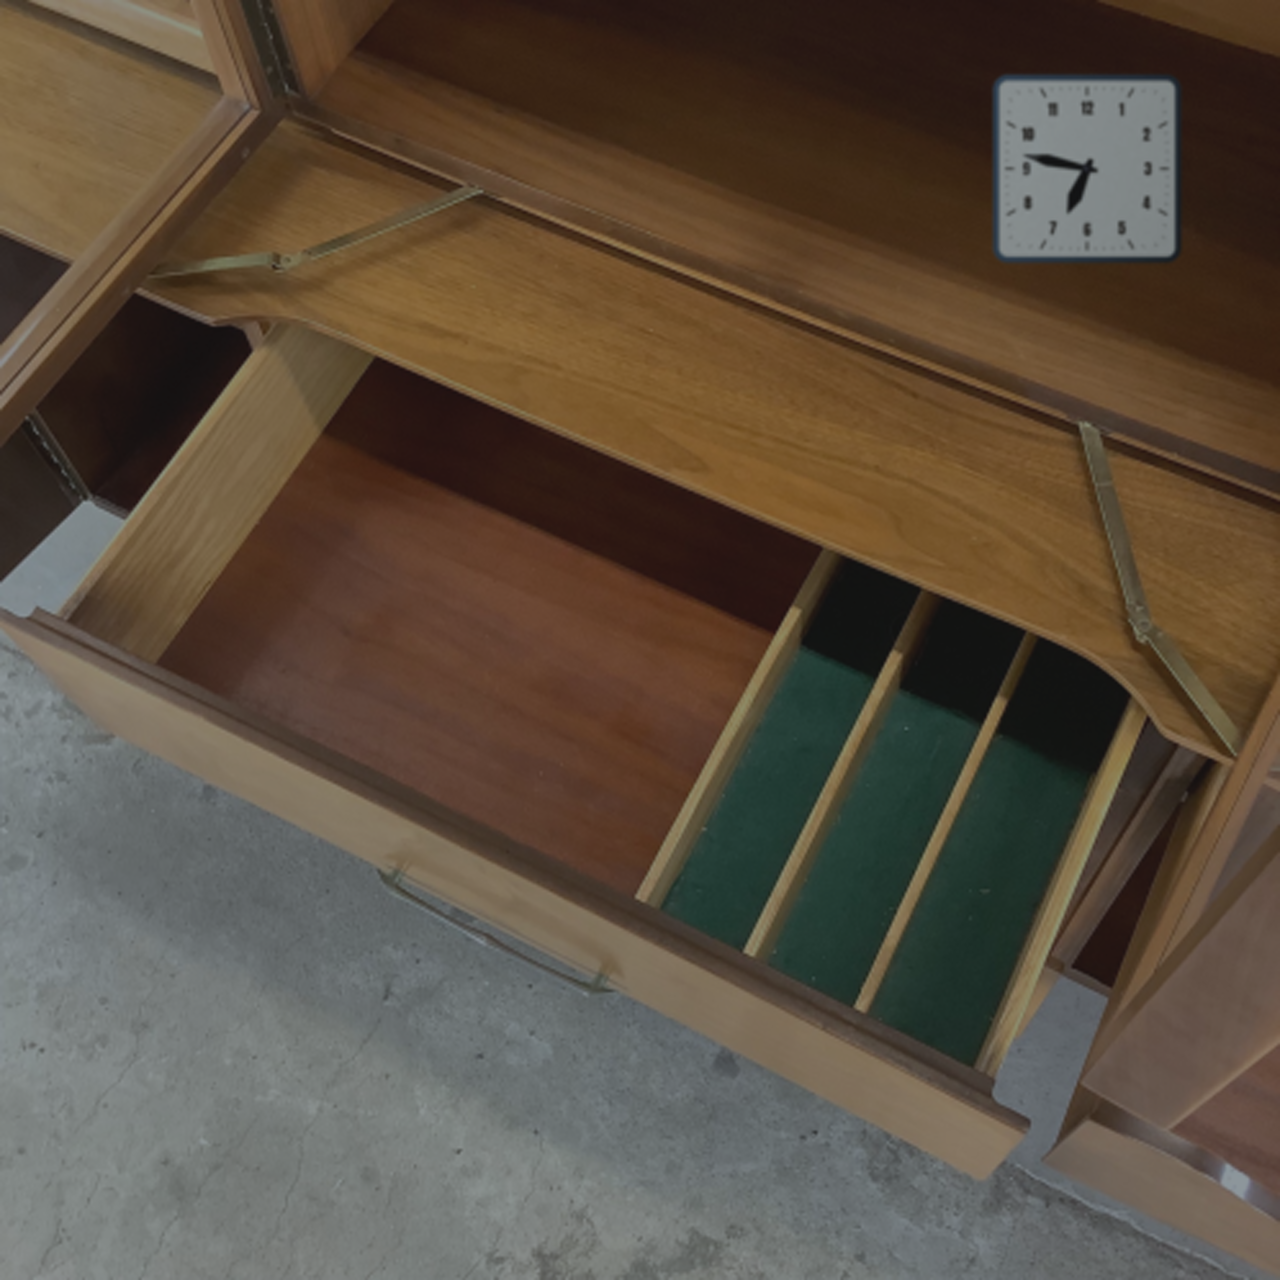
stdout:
6h47
